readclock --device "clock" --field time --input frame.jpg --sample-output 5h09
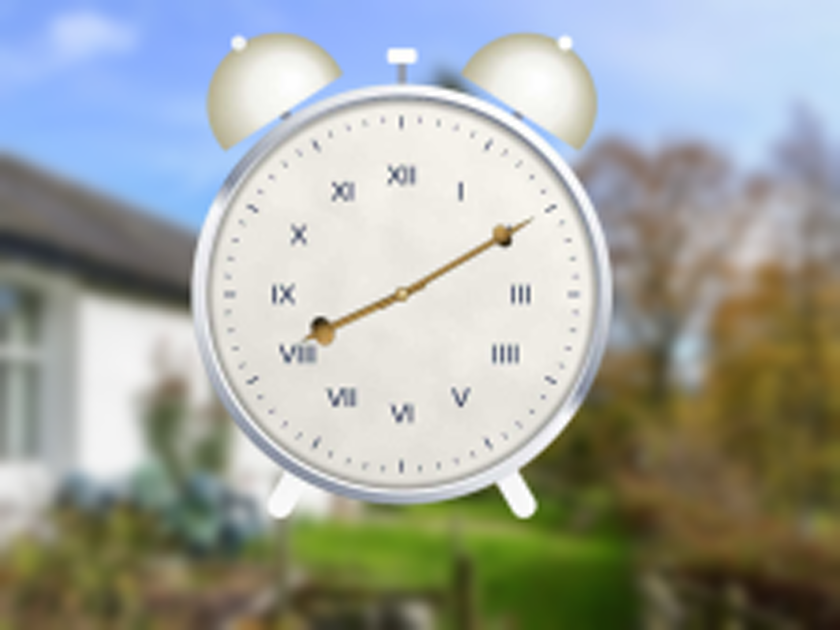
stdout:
8h10
